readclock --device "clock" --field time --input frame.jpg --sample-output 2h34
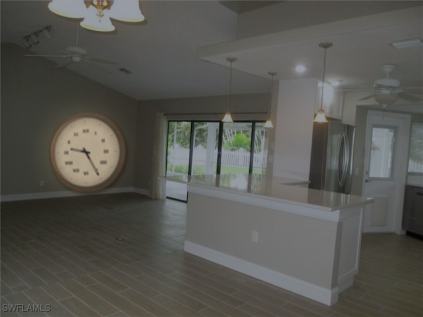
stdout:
9h25
